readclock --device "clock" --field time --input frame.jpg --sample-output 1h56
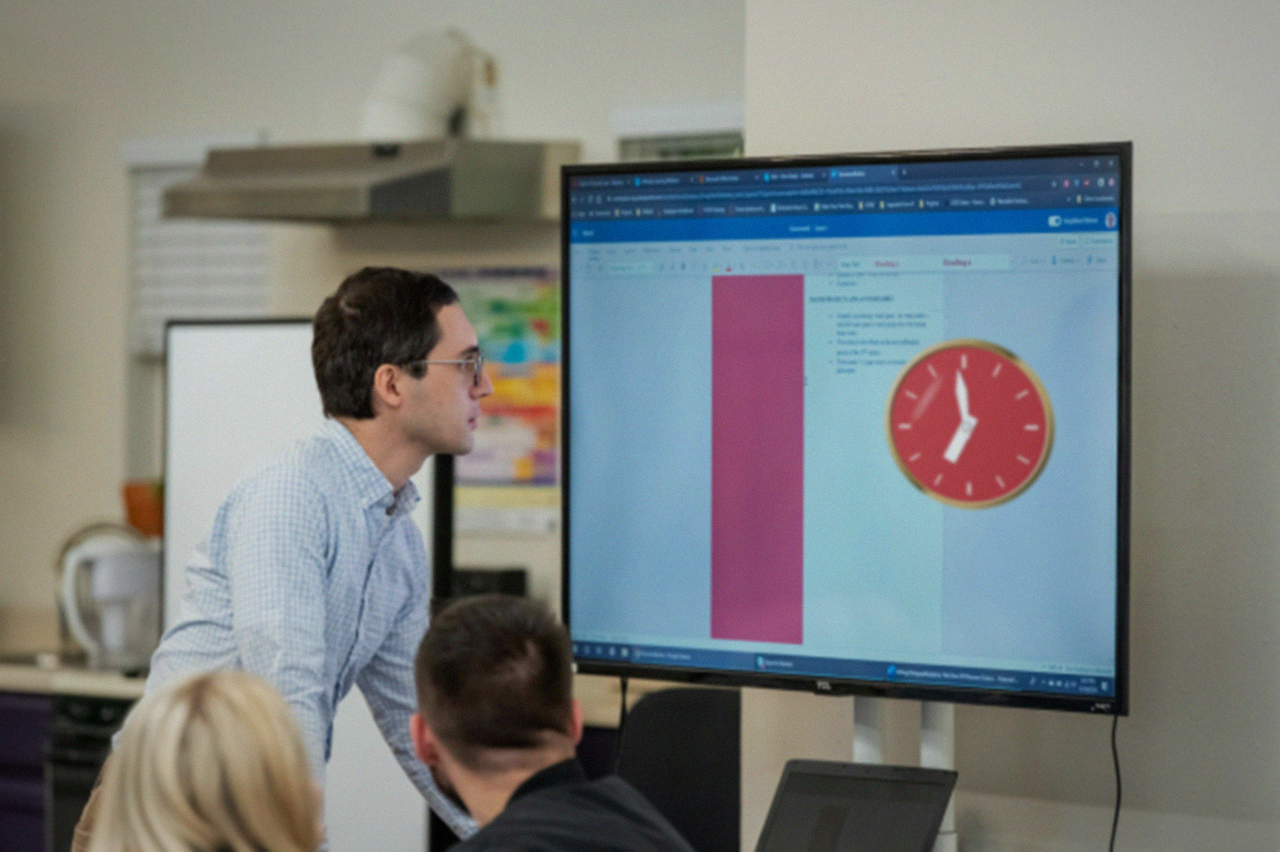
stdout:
6h59
